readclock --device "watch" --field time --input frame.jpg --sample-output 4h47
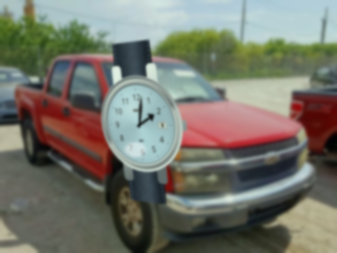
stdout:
2h02
